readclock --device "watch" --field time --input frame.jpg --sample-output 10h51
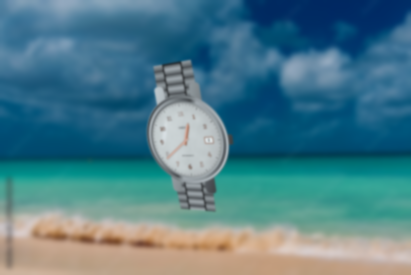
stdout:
12h39
